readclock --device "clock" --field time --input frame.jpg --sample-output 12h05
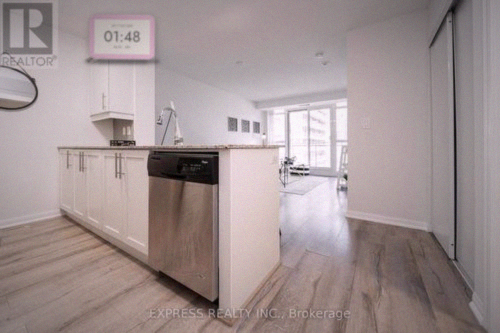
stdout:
1h48
